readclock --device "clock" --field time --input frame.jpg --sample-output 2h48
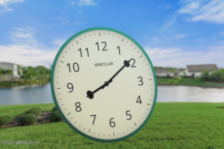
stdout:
8h09
